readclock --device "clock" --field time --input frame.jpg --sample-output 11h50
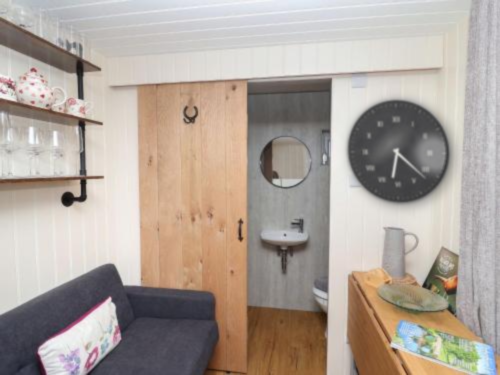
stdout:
6h22
